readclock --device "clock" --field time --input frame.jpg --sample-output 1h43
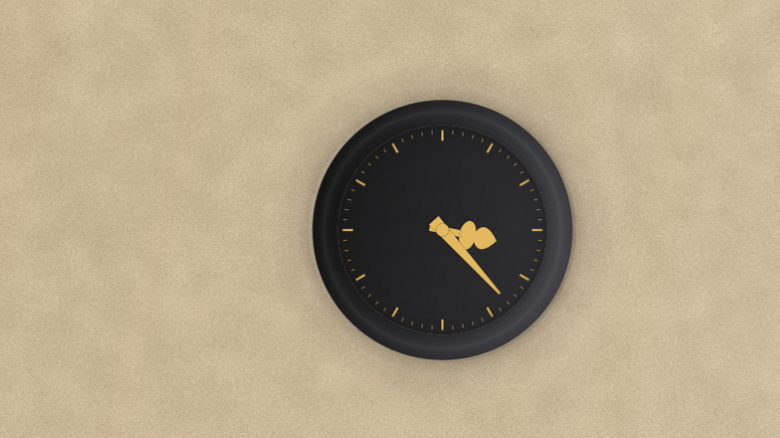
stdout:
3h23
